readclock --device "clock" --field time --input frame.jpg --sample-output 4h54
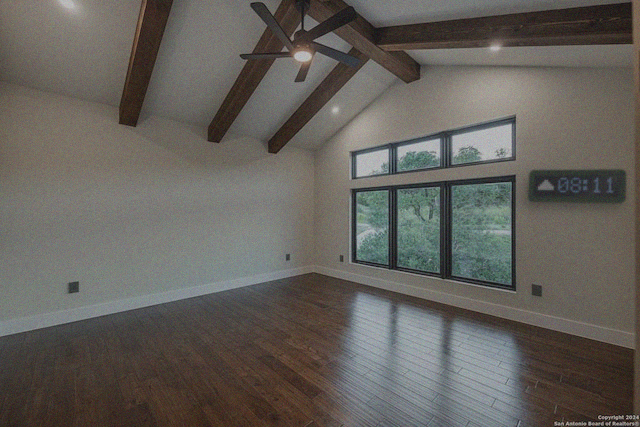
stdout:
8h11
